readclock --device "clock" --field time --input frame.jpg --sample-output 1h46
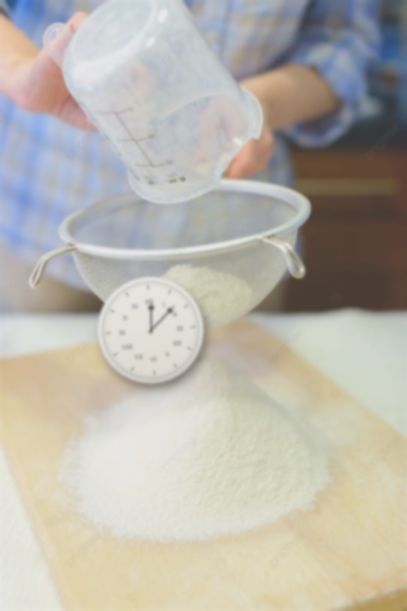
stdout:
12h08
